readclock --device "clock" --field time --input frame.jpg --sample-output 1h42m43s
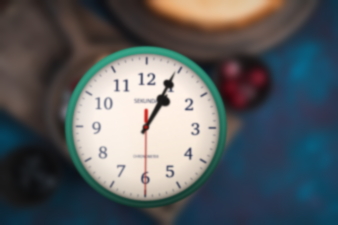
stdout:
1h04m30s
